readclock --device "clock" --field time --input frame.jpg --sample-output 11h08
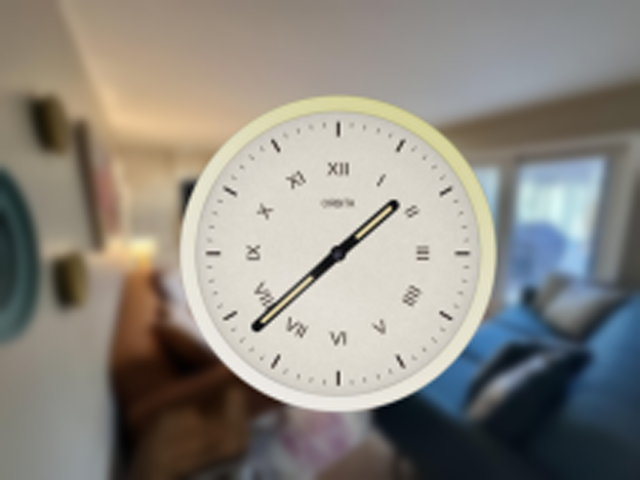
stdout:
1h38
